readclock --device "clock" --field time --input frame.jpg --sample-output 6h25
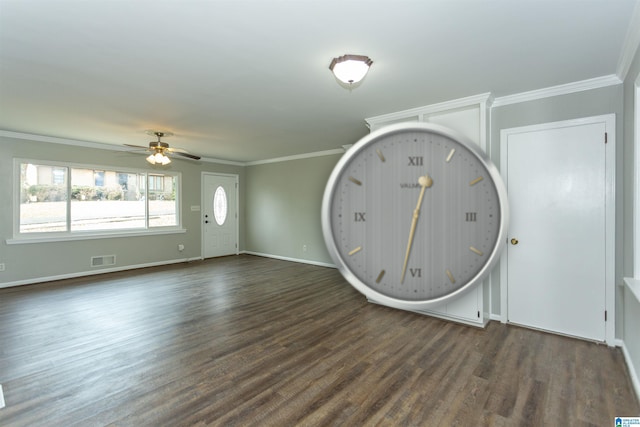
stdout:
12h32
